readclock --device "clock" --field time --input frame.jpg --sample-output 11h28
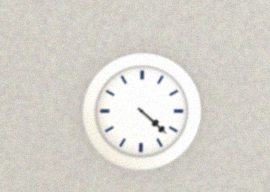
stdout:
4h22
